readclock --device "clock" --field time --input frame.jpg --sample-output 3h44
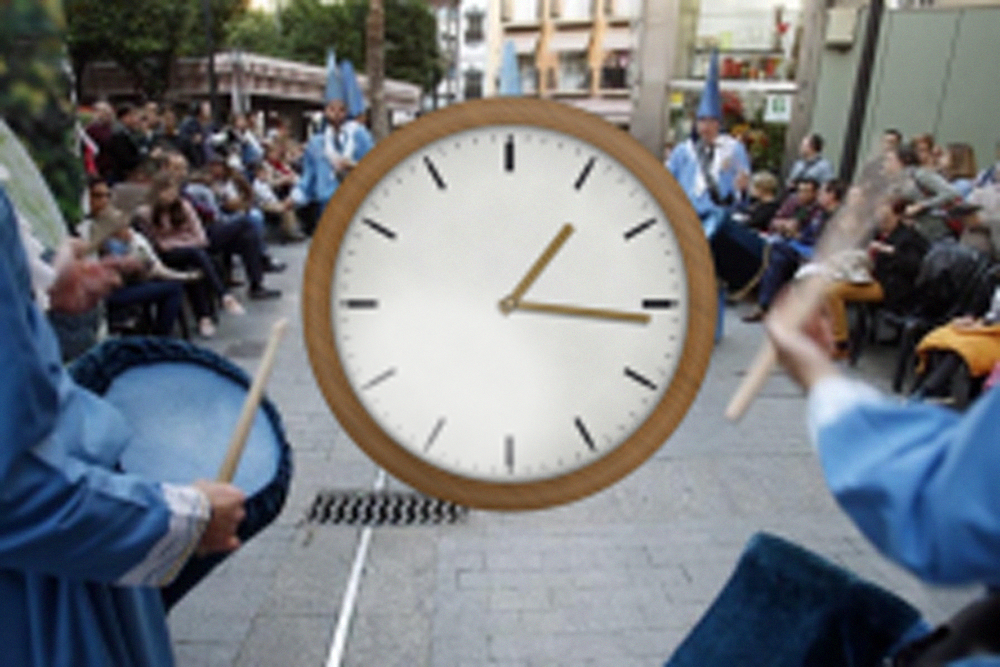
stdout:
1h16
